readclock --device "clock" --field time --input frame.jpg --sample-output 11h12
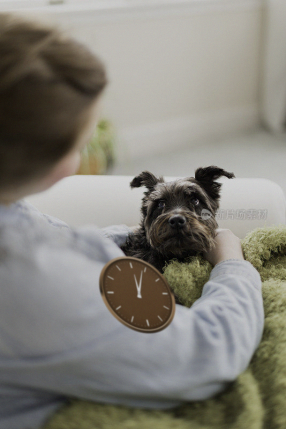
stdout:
12h04
